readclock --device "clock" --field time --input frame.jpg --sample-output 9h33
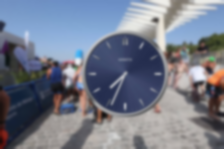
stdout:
7h34
